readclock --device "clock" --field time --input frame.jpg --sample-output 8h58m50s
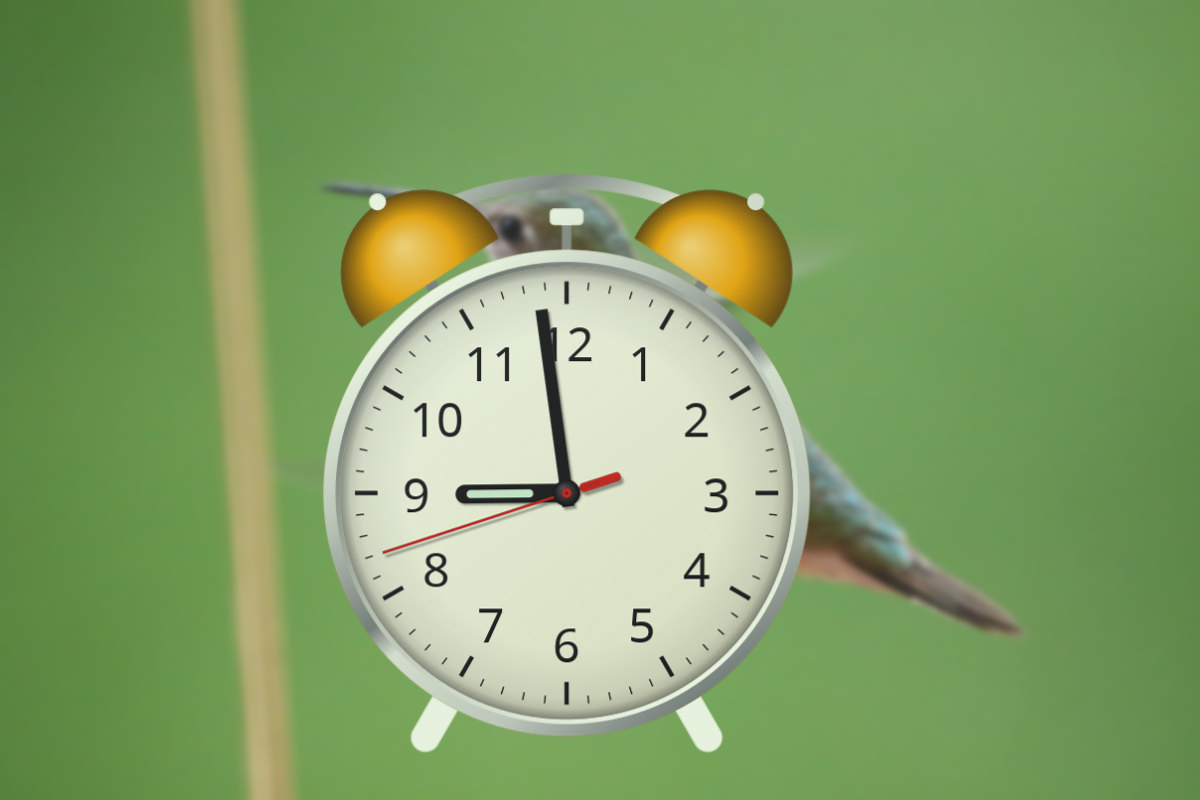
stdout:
8h58m42s
